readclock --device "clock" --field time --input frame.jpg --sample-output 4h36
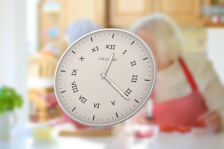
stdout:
12h21
